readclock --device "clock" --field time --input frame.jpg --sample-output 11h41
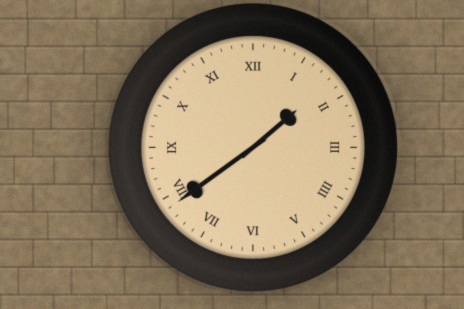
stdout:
1h39
